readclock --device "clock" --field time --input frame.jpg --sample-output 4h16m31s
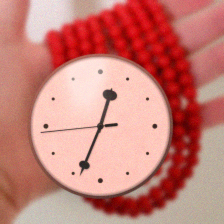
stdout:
12h33m44s
